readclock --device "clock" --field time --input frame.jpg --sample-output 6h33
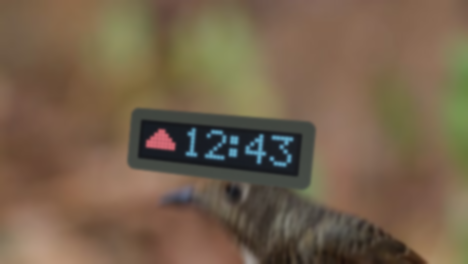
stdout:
12h43
